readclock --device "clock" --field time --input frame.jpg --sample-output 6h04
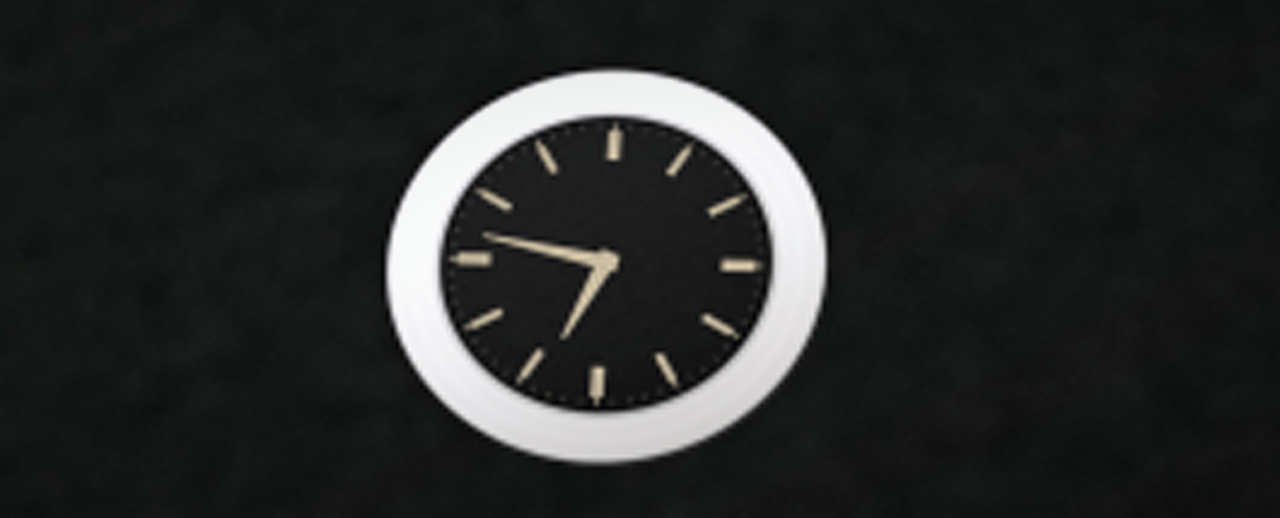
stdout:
6h47
